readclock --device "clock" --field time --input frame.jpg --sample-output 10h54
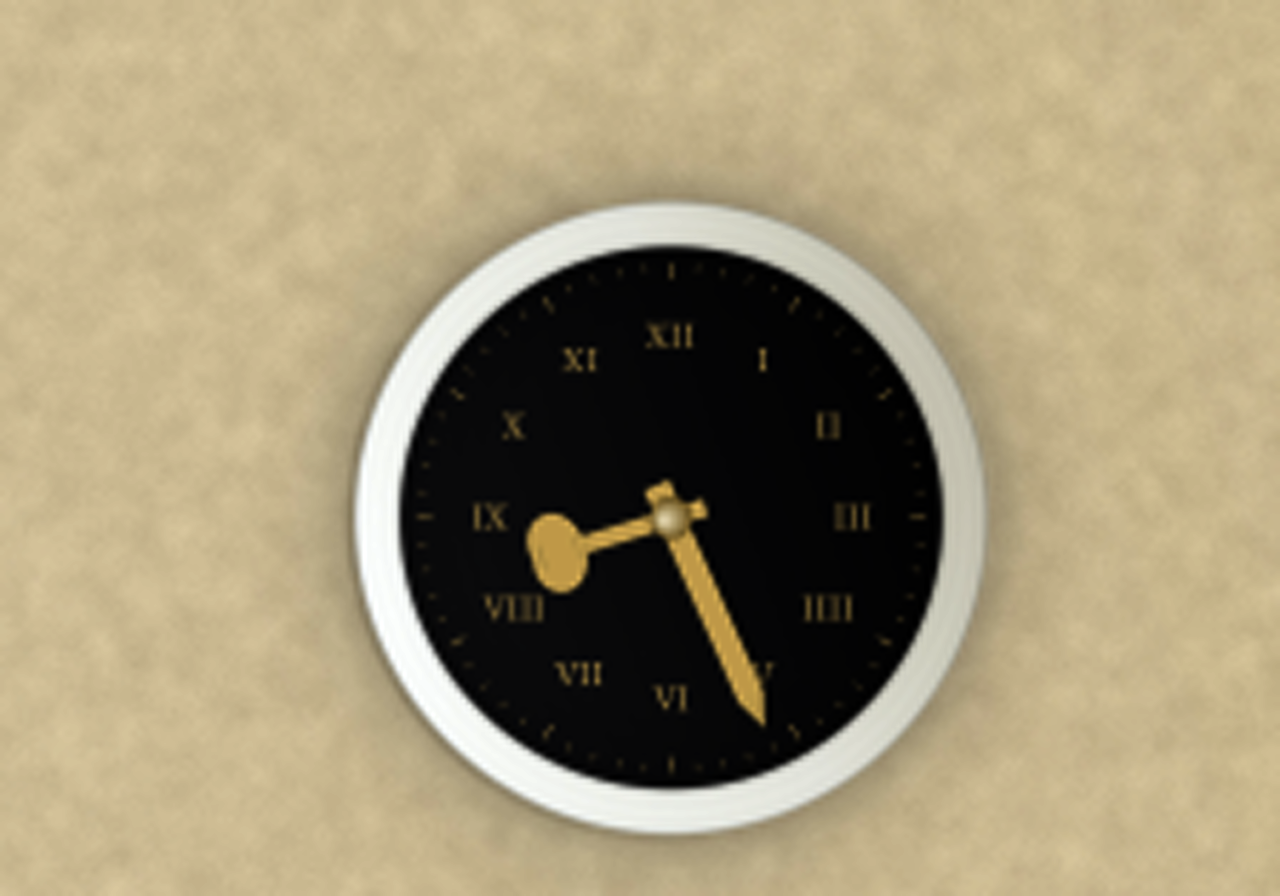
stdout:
8h26
